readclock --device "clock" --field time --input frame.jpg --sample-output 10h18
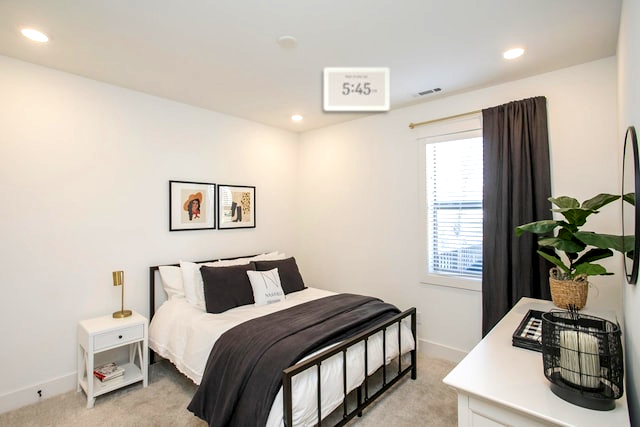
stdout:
5h45
